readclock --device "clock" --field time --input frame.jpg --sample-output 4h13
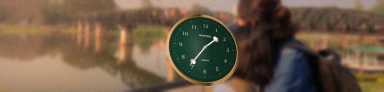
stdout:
1h36
